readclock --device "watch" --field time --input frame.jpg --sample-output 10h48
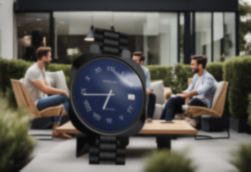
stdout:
6h44
